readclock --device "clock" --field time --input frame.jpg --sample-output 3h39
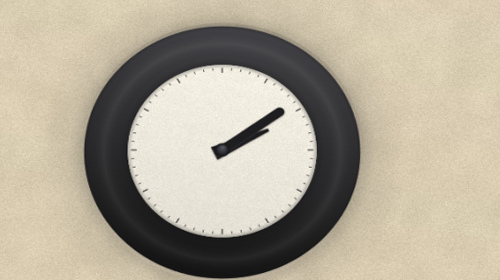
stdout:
2h09
